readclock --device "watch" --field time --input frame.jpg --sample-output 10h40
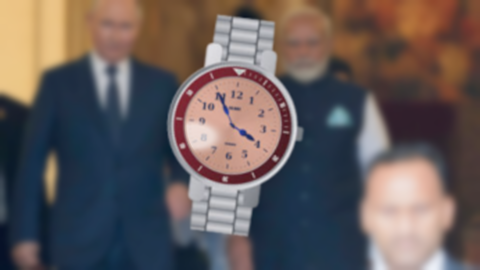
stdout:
3h55
